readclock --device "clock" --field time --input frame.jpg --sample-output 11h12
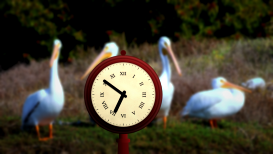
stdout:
6h51
